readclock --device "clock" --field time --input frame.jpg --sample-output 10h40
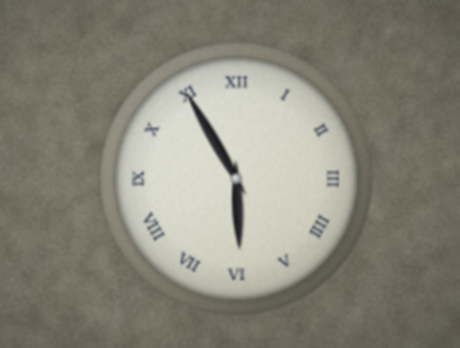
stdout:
5h55
